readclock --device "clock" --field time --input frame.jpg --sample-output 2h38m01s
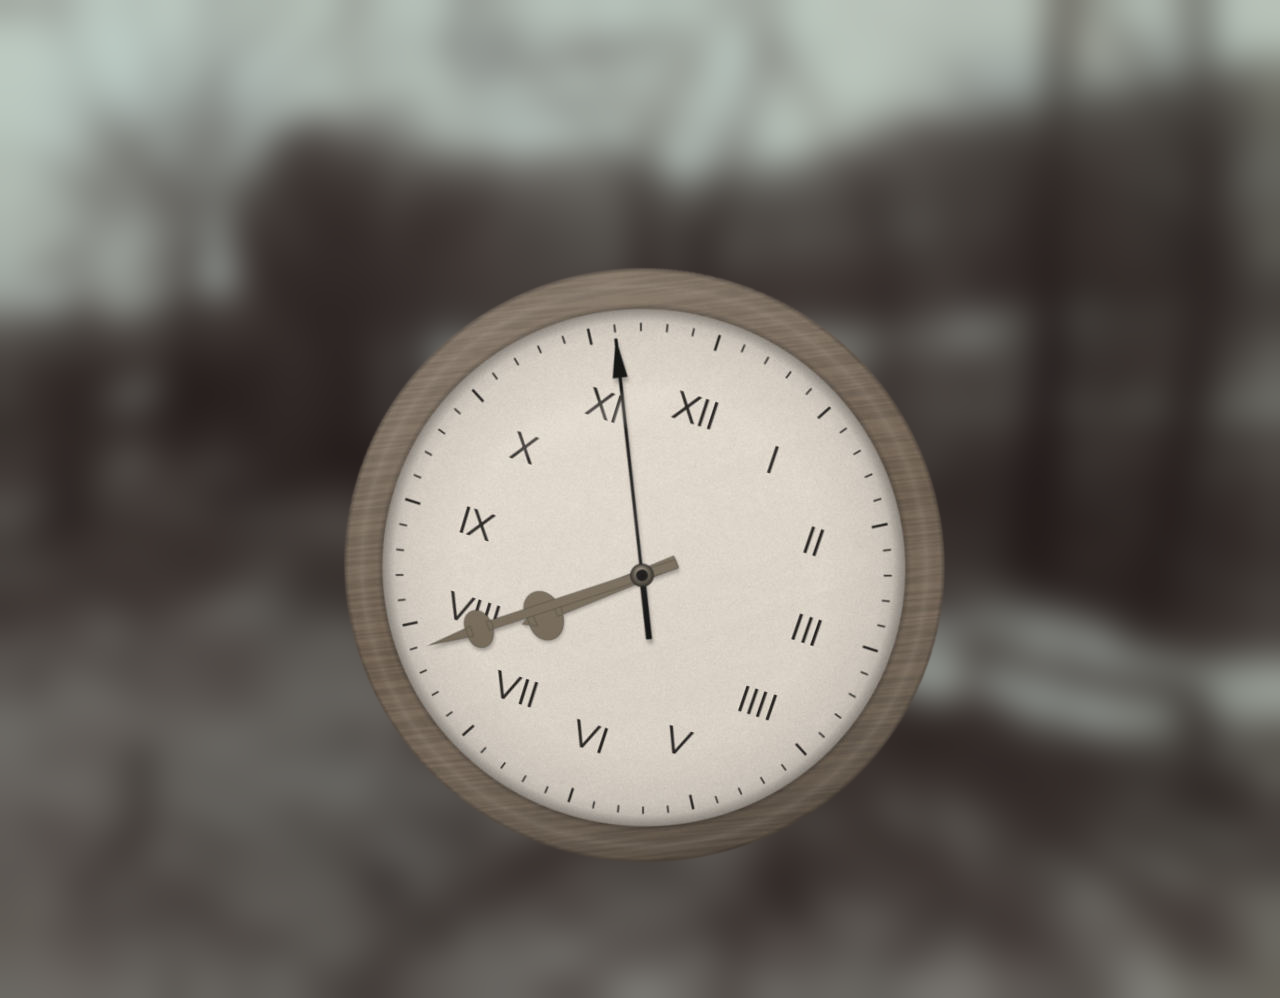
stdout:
7h38m56s
